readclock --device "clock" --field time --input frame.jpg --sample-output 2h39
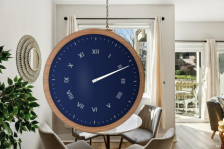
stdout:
2h11
